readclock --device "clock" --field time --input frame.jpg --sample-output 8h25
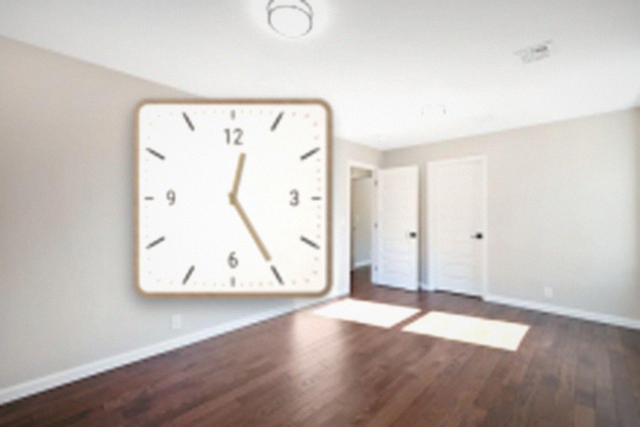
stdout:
12h25
